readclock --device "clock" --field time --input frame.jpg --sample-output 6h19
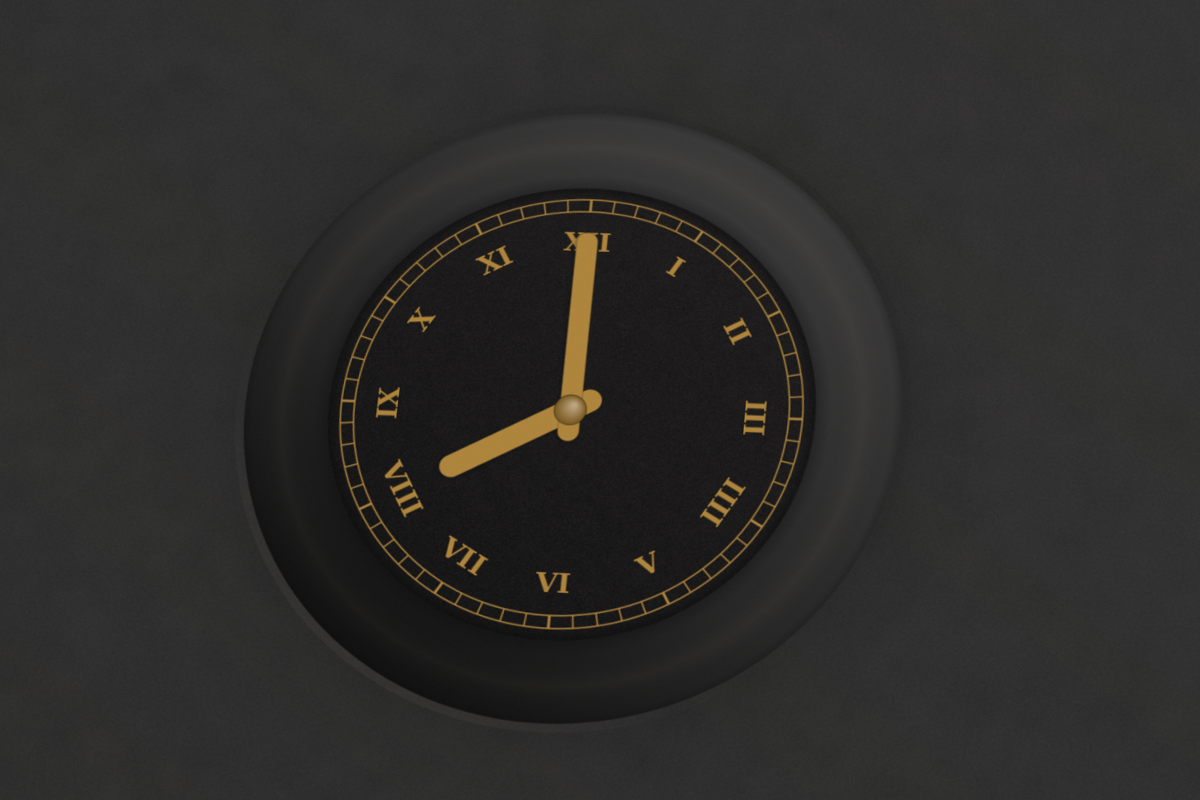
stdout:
8h00
